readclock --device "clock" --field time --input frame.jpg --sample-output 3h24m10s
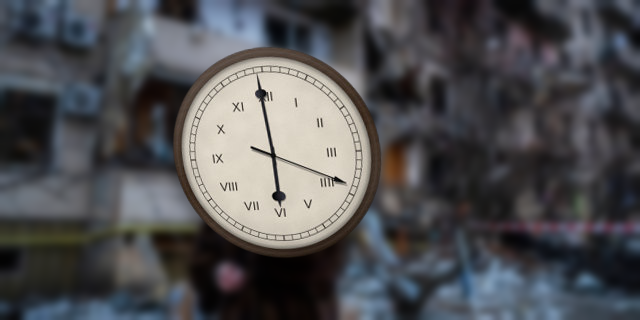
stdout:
5h59m19s
